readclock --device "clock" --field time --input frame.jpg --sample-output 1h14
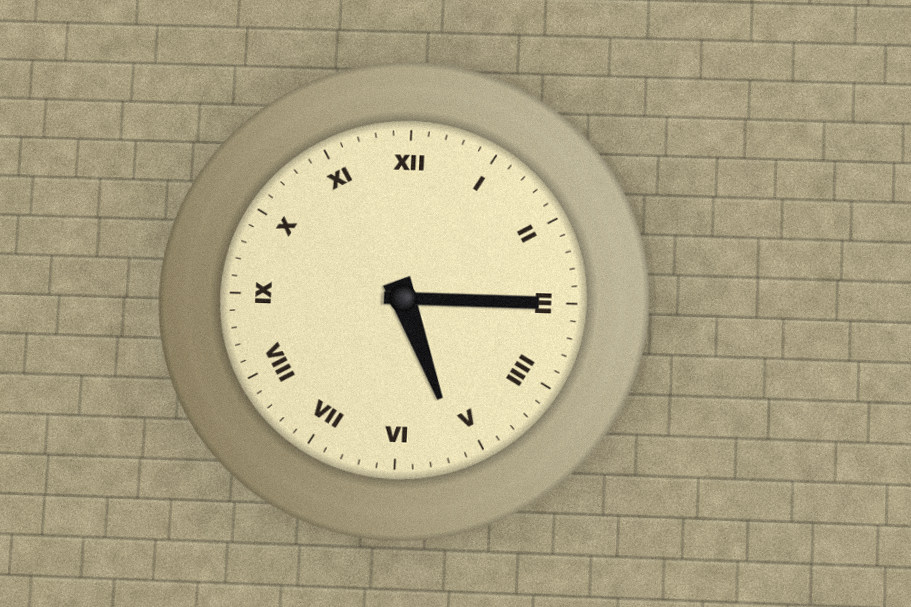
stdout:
5h15
